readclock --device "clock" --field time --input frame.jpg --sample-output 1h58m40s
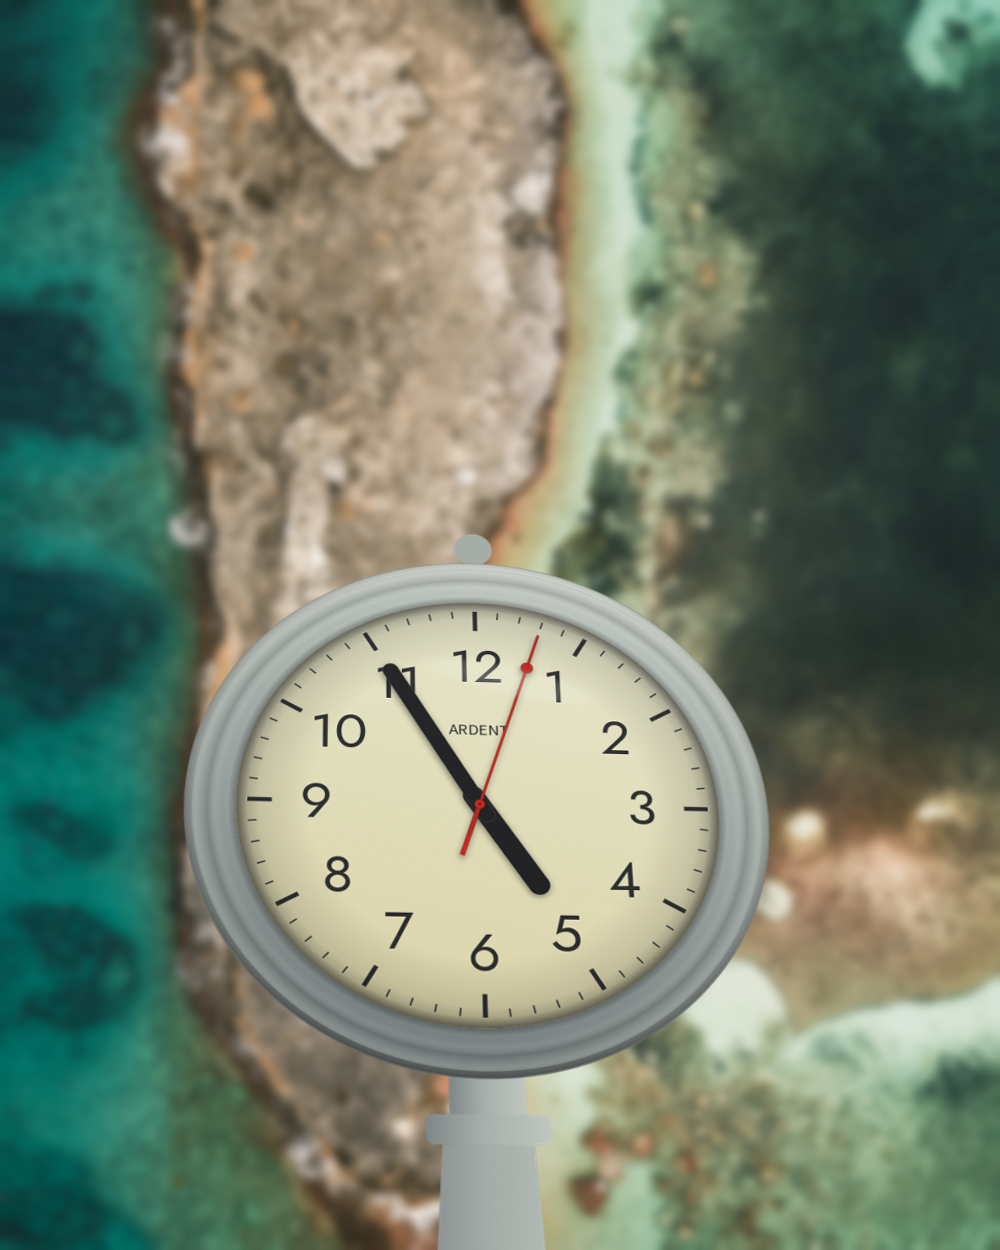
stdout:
4h55m03s
